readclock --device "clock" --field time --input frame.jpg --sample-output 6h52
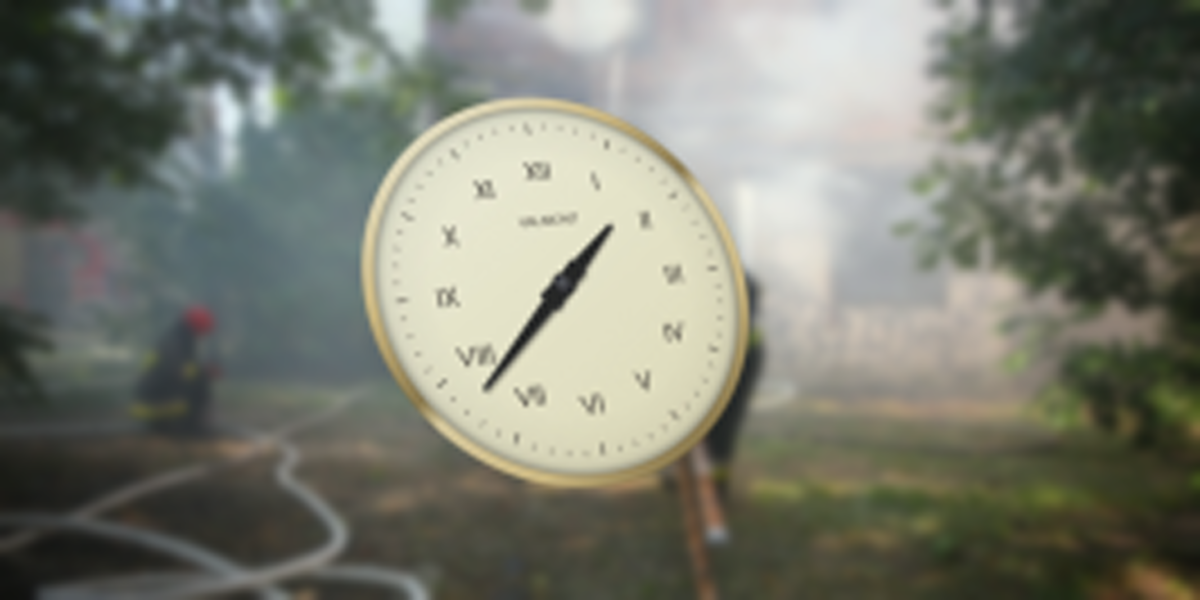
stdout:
1h38
